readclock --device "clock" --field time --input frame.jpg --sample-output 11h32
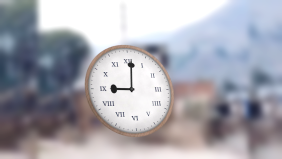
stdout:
9h01
